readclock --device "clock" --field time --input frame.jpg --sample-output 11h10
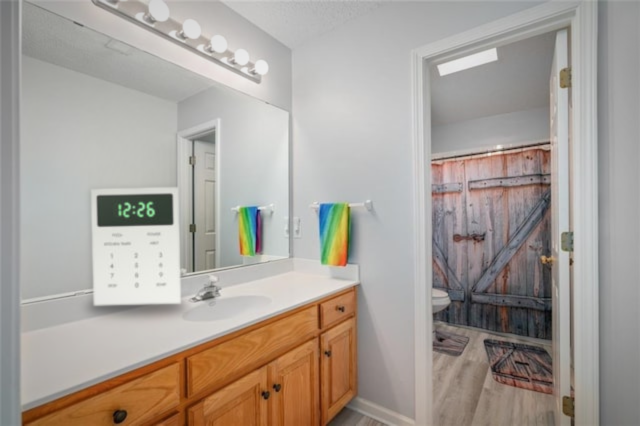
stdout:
12h26
